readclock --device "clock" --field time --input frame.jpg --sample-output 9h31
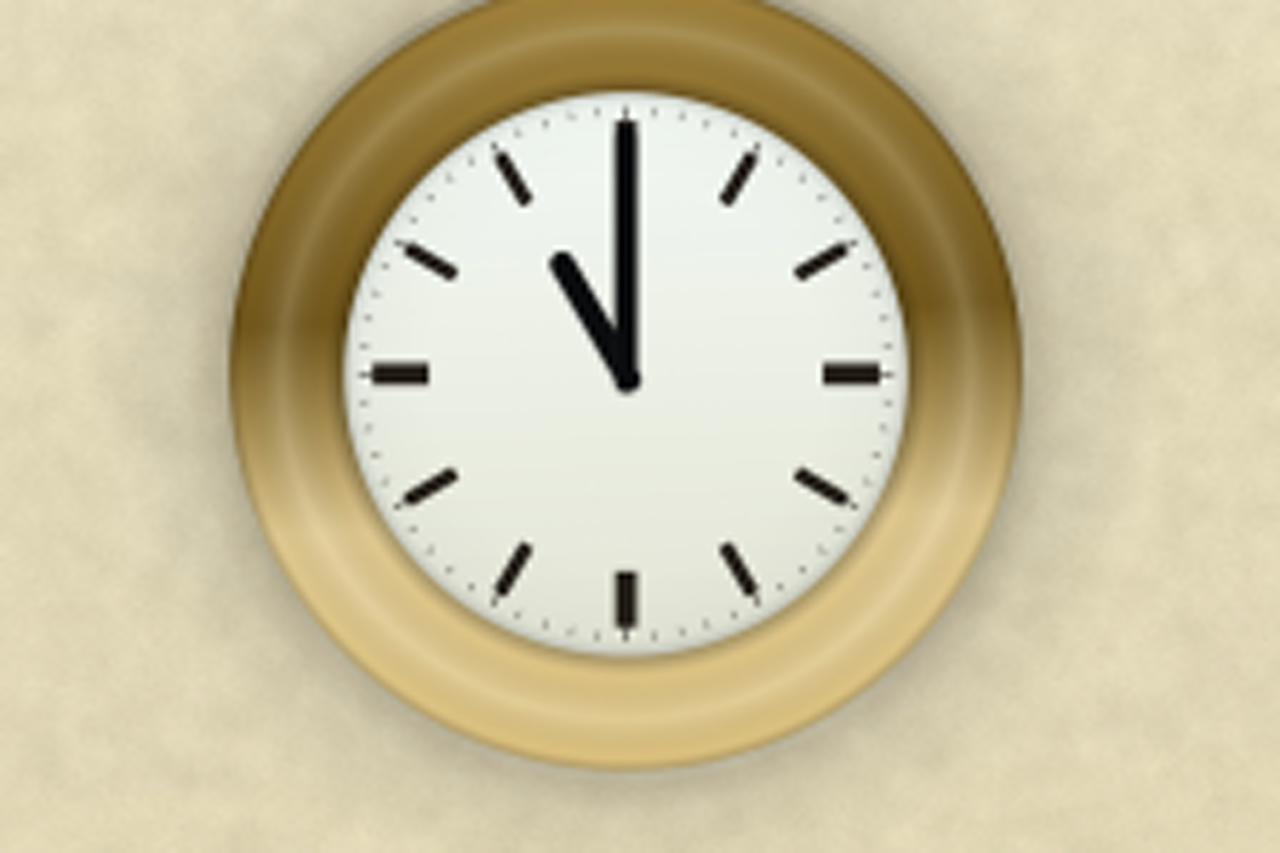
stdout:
11h00
